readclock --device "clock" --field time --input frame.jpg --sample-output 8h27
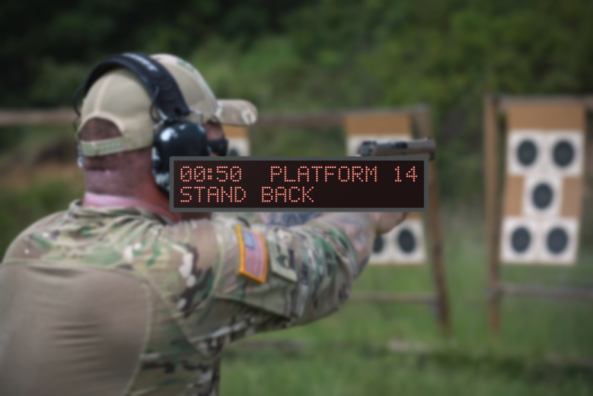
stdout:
0h50
